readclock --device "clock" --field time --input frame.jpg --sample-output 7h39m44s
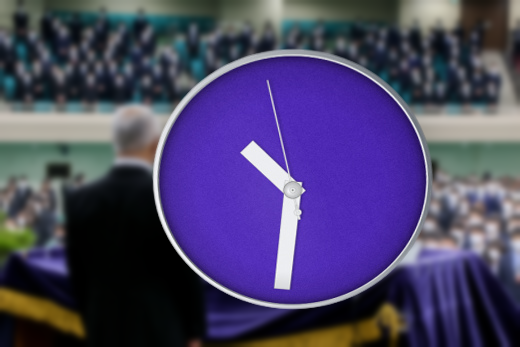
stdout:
10h30m58s
